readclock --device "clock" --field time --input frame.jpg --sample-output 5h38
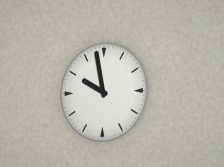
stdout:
9h58
